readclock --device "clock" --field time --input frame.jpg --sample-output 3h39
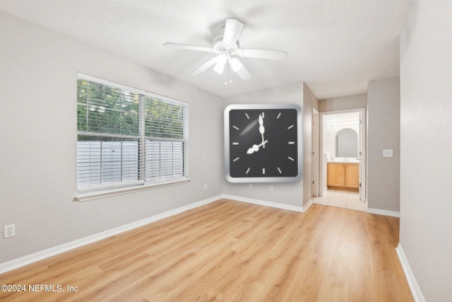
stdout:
7h59
